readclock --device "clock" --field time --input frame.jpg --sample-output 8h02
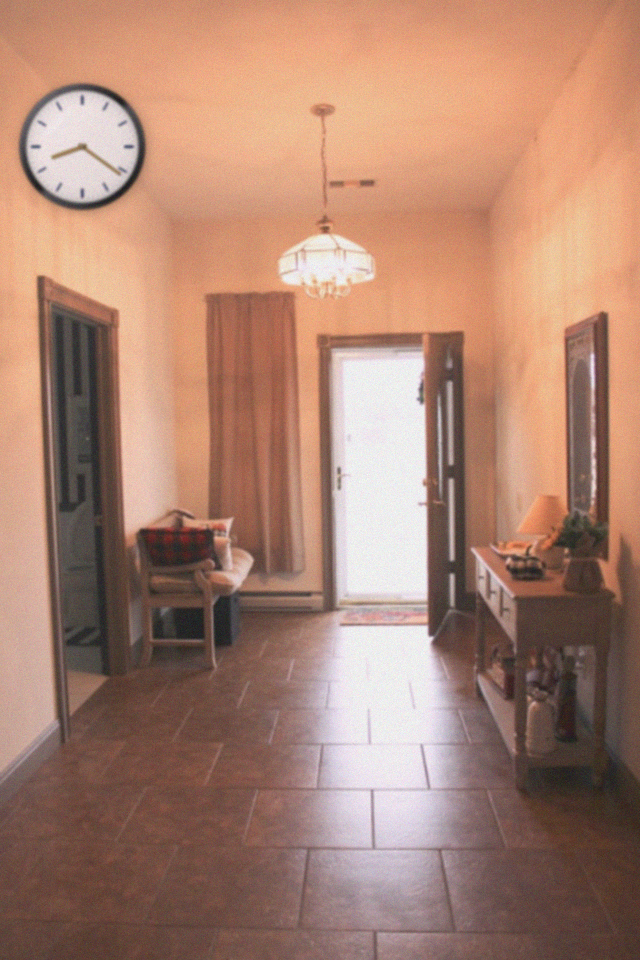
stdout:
8h21
